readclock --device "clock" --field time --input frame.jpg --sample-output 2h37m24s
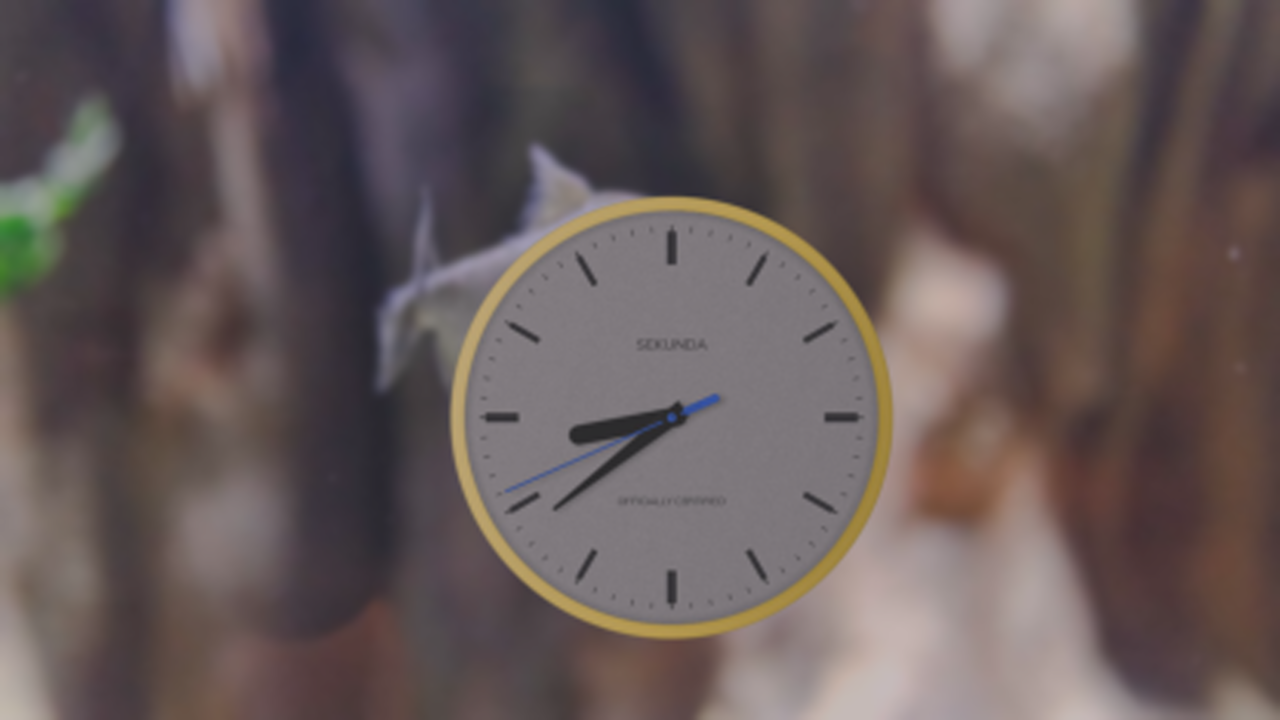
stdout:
8h38m41s
